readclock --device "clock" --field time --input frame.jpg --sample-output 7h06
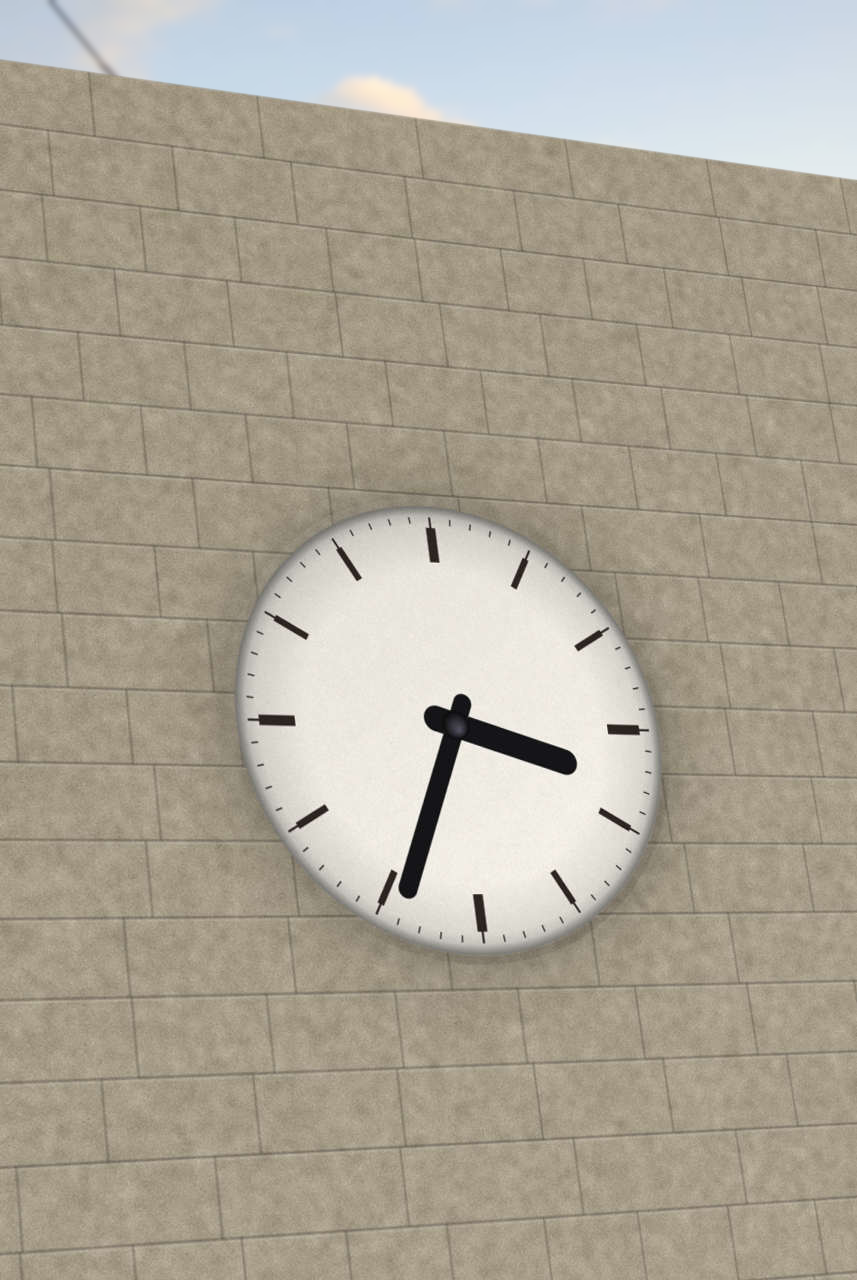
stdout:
3h34
